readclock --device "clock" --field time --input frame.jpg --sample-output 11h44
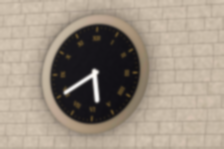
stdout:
5h40
